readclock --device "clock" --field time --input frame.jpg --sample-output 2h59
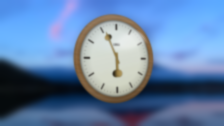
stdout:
5h56
